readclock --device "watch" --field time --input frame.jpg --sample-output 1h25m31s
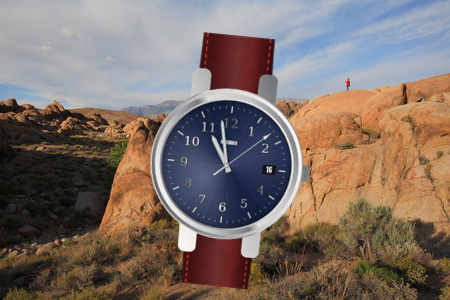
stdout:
10h58m08s
